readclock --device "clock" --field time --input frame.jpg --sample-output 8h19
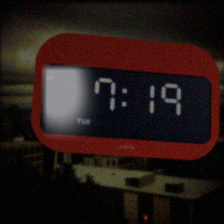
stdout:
7h19
